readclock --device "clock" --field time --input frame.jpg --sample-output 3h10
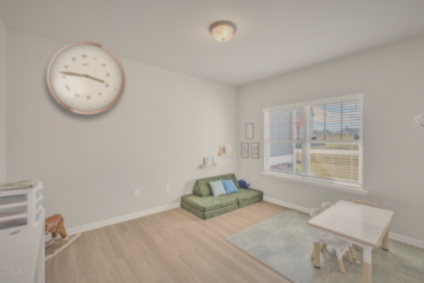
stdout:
3h47
